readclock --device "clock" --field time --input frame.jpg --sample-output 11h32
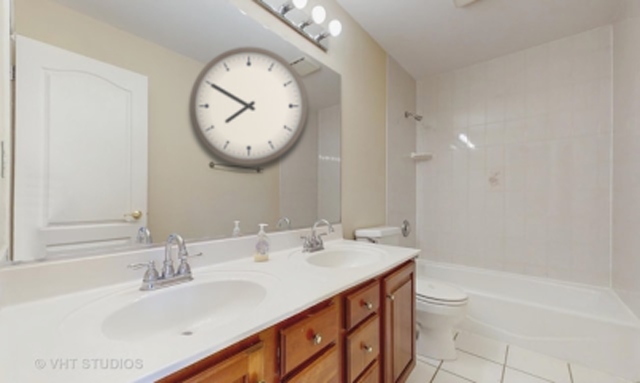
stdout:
7h50
